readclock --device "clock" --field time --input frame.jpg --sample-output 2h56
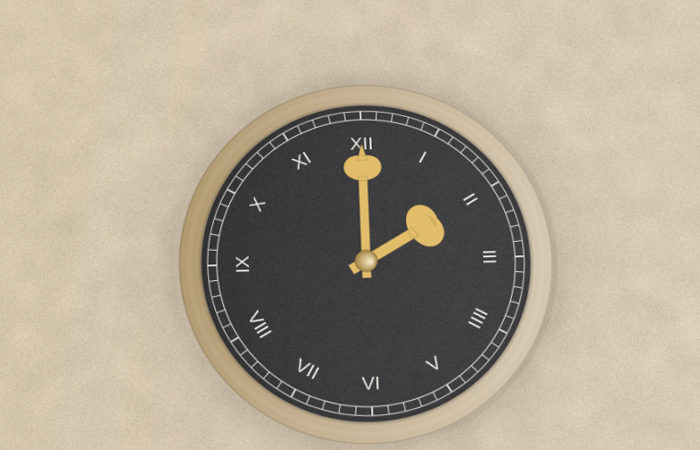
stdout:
2h00
